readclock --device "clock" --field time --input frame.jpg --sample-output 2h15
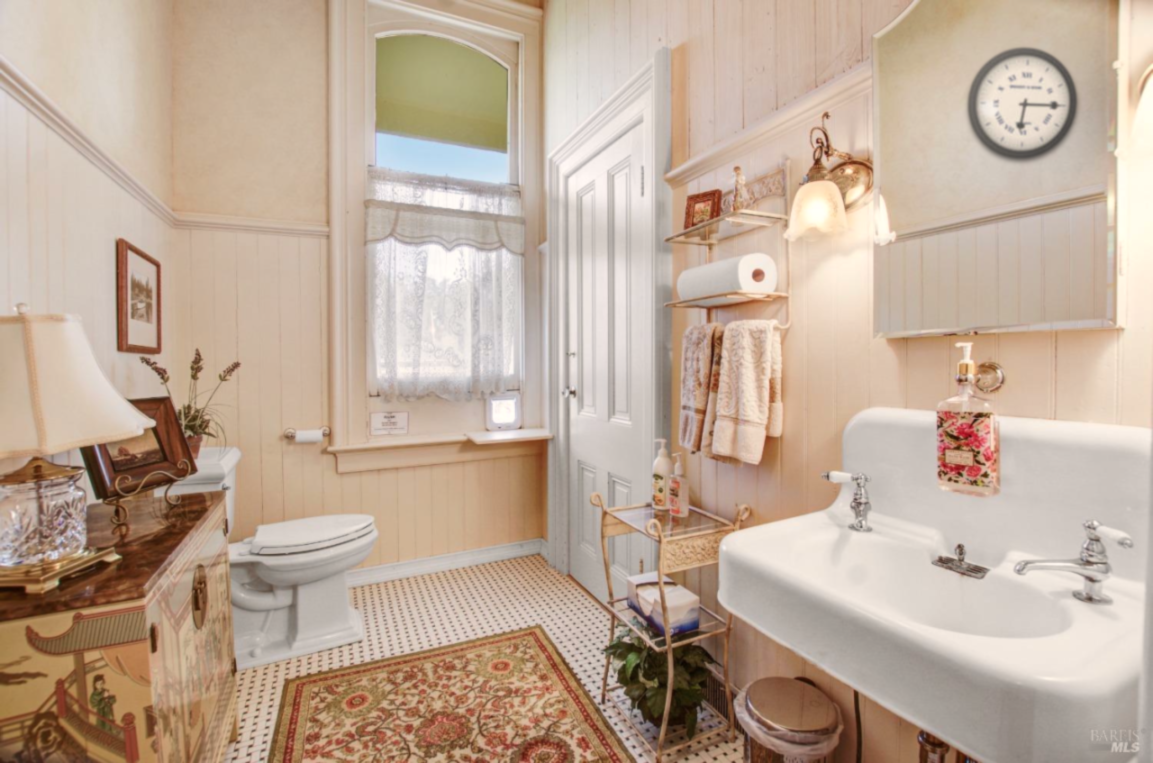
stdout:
6h15
